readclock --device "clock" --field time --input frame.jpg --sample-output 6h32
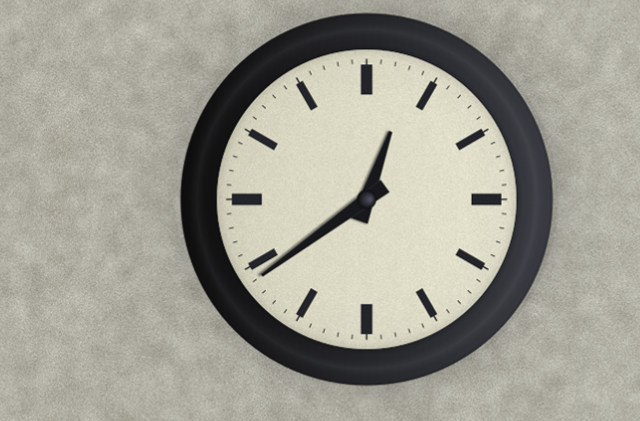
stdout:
12h39
